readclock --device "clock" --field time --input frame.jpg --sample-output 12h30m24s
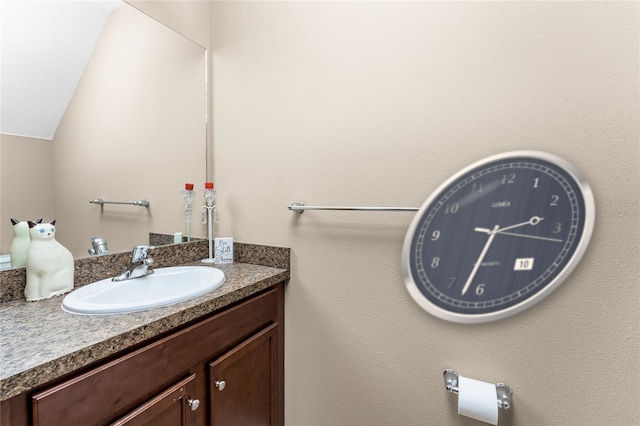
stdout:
2h32m17s
